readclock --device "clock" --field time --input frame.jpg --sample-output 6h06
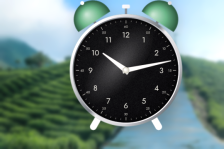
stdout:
10h13
